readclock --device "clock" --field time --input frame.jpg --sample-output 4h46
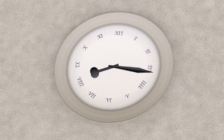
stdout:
8h16
